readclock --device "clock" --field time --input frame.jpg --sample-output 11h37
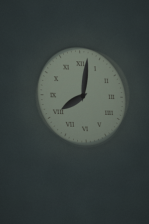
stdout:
8h02
